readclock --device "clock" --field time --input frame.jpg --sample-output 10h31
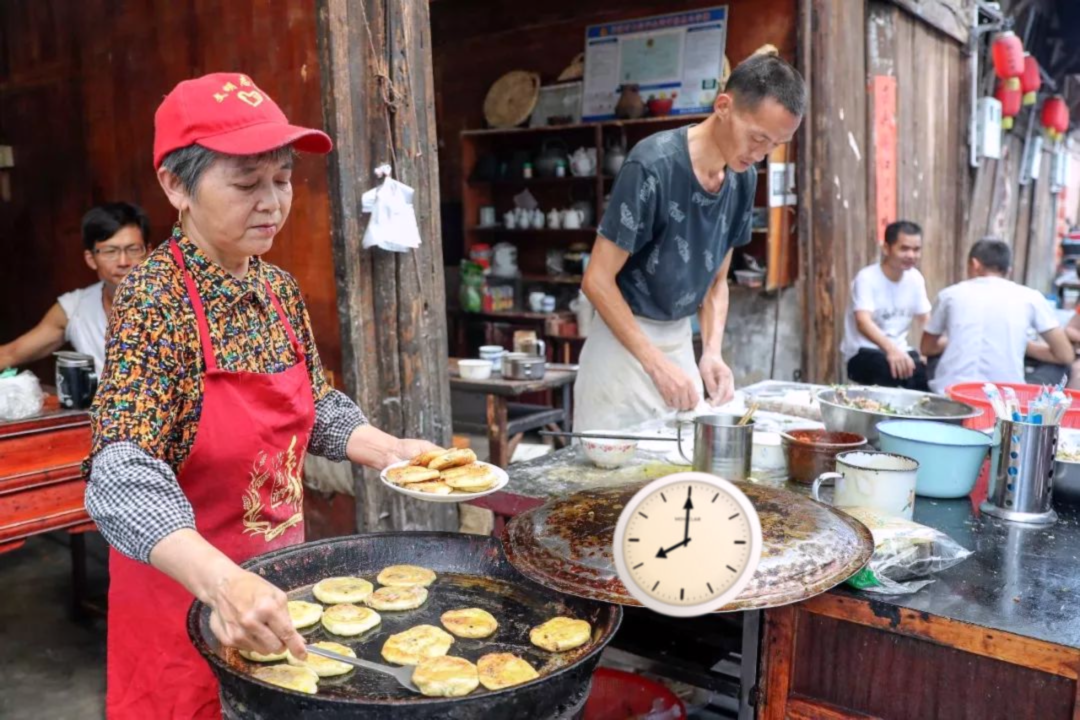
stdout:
8h00
